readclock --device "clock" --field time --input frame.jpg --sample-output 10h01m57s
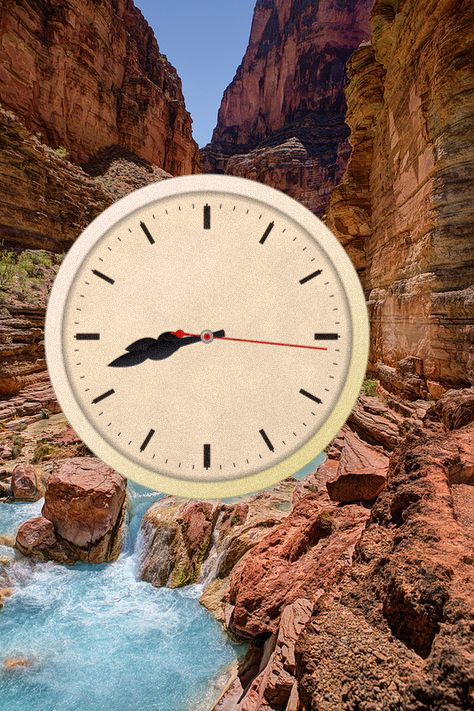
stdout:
8h42m16s
